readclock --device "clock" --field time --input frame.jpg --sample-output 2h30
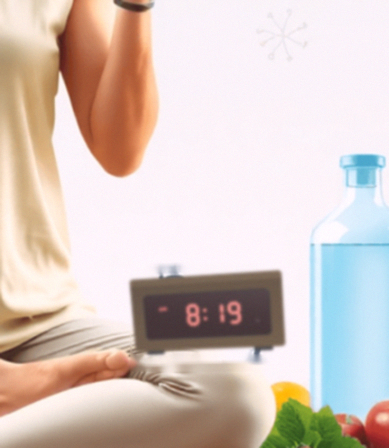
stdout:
8h19
